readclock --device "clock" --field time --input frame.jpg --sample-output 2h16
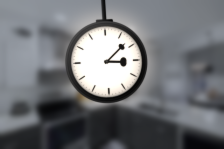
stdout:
3h08
